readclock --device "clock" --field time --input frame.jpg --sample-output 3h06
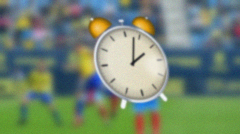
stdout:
2h03
